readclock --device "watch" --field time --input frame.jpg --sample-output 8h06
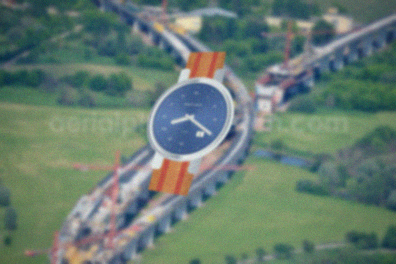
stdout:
8h20
